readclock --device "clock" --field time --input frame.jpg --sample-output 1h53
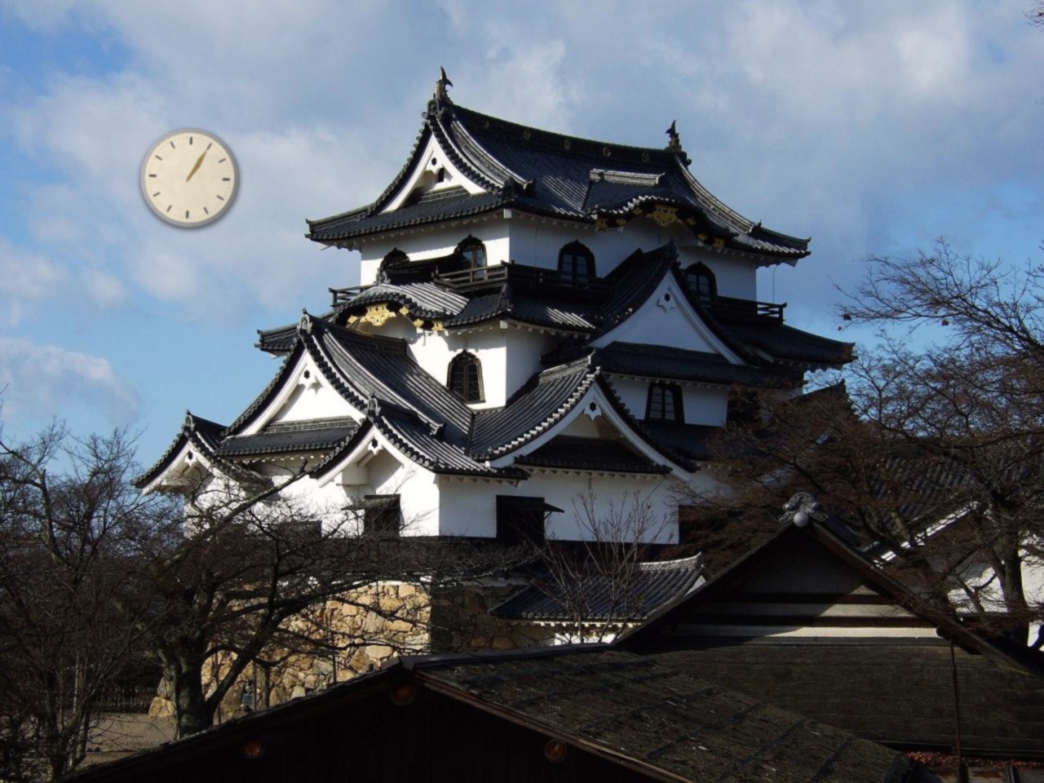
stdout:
1h05
